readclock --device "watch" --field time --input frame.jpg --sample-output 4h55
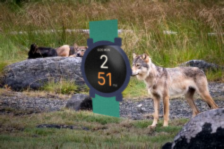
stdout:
2h51
